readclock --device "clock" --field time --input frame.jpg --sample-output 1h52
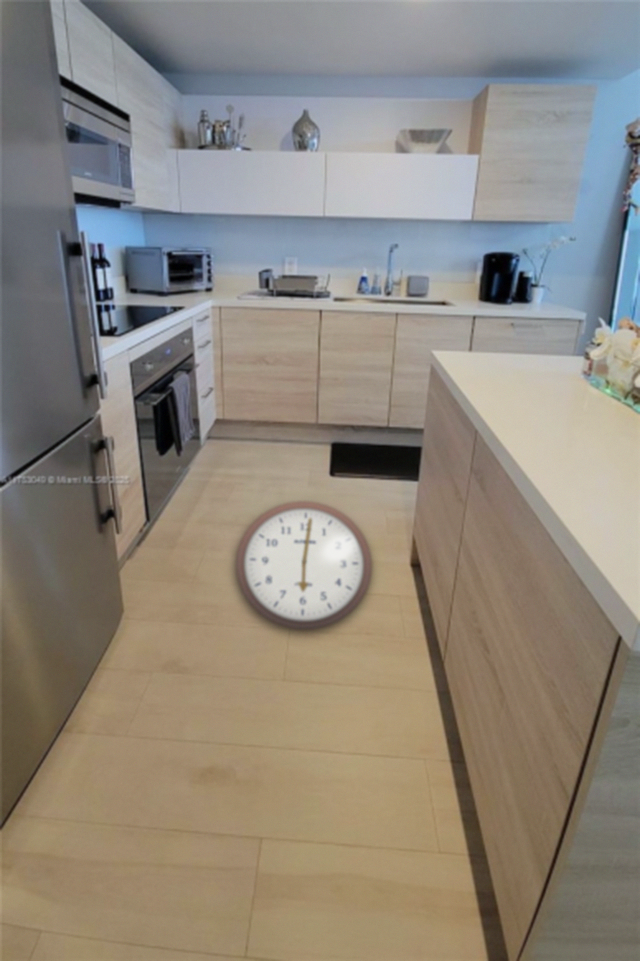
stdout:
6h01
